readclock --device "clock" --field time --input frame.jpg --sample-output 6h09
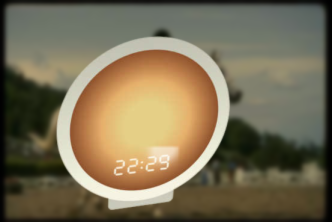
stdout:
22h29
